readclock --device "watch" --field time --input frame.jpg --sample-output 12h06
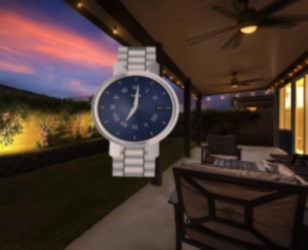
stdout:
7h01
